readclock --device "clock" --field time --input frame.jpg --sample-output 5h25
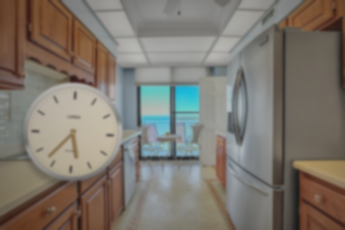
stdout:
5h37
